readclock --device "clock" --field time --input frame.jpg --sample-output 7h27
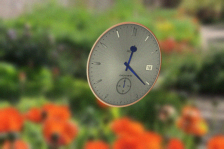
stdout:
12h21
